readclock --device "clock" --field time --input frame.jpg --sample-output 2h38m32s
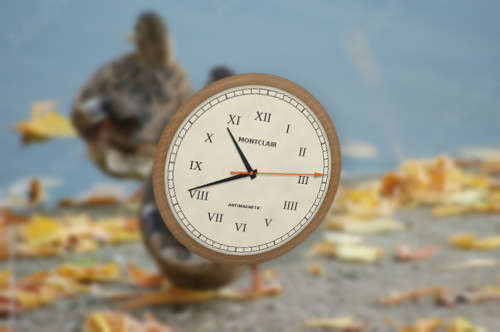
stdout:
10h41m14s
